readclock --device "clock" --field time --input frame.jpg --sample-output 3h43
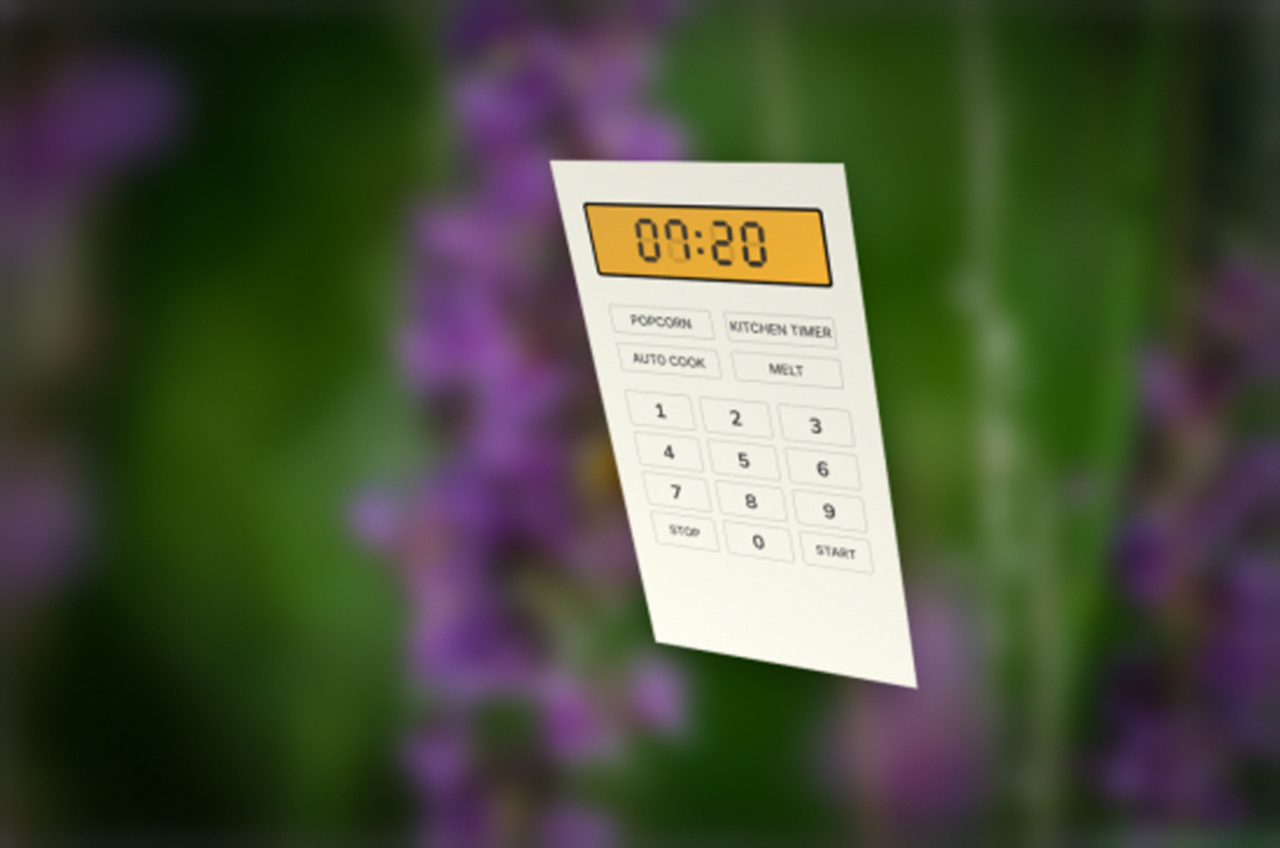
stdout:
7h20
